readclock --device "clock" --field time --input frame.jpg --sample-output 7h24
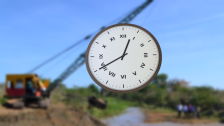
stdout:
12h40
